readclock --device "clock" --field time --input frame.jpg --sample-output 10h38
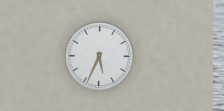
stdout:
5h34
